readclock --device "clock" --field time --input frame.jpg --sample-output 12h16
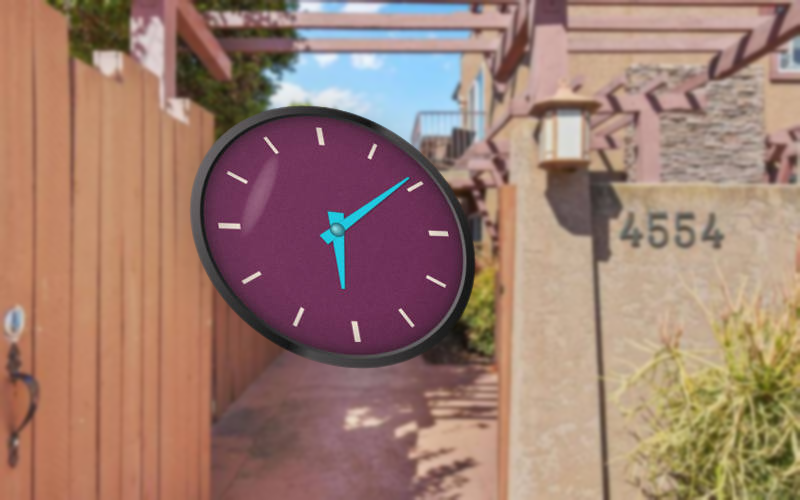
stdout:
6h09
